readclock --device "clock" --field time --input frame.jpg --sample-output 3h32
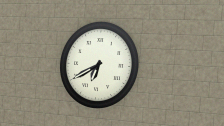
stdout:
6h40
